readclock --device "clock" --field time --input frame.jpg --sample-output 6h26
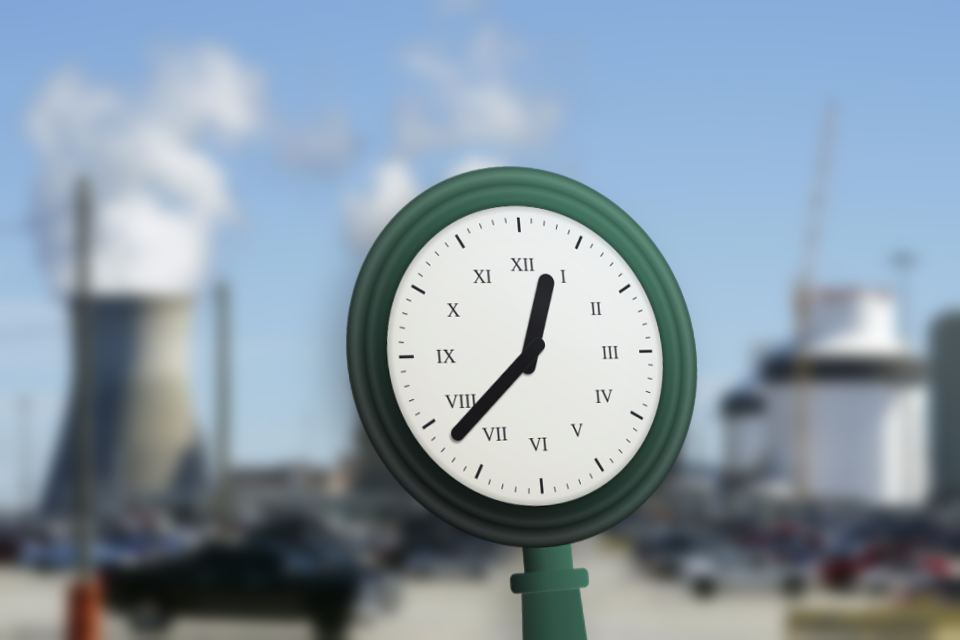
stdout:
12h38
